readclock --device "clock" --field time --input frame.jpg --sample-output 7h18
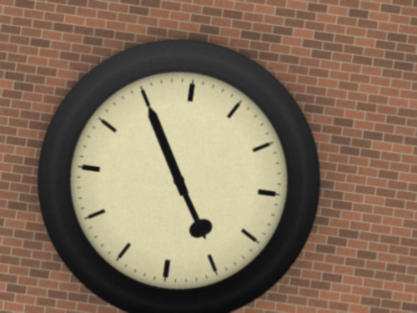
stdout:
4h55
